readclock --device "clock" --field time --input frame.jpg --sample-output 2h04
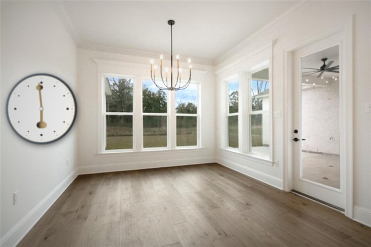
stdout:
5h59
